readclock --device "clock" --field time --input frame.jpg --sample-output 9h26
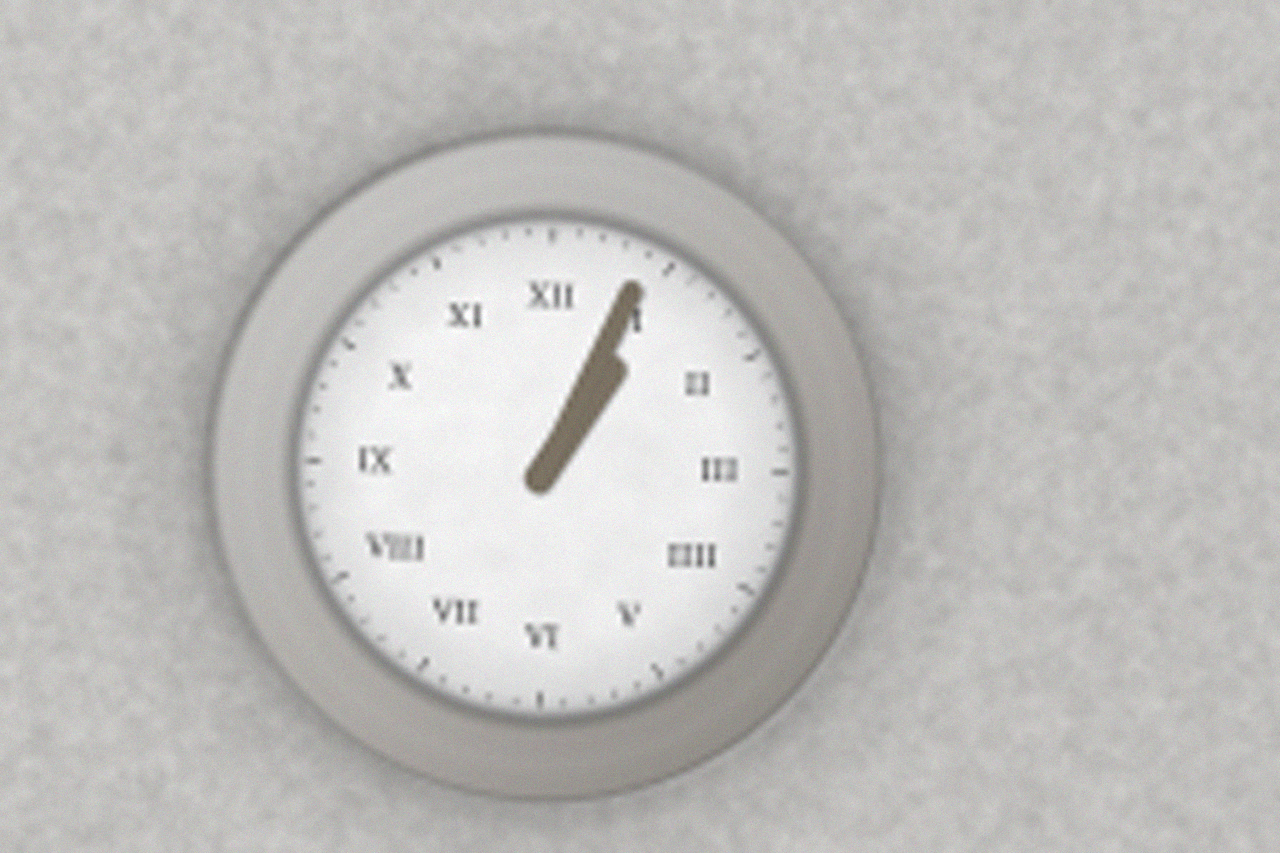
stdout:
1h04
